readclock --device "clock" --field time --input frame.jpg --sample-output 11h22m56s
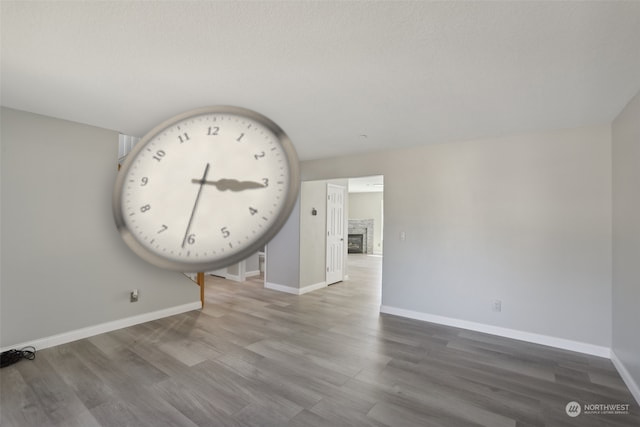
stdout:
3h15m31s
